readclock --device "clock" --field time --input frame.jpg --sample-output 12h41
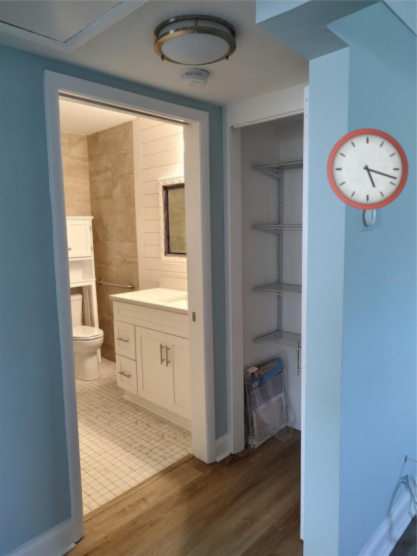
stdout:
5h18
